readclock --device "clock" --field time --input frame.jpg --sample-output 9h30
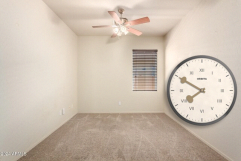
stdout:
7h50
